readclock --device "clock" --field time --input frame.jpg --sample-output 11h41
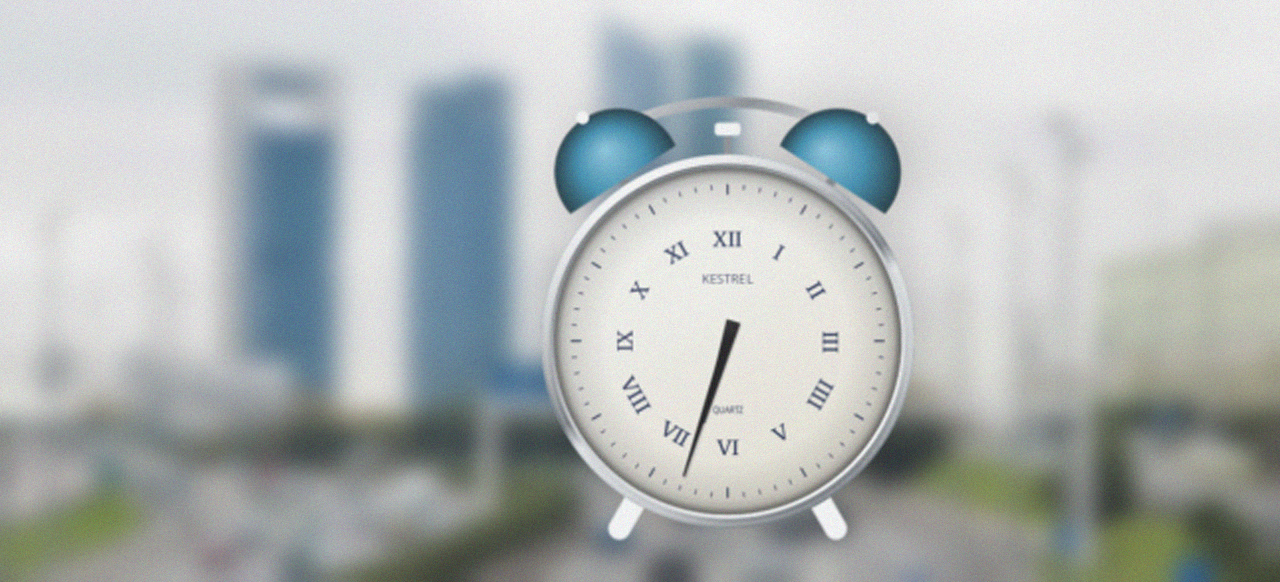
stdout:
6h33
